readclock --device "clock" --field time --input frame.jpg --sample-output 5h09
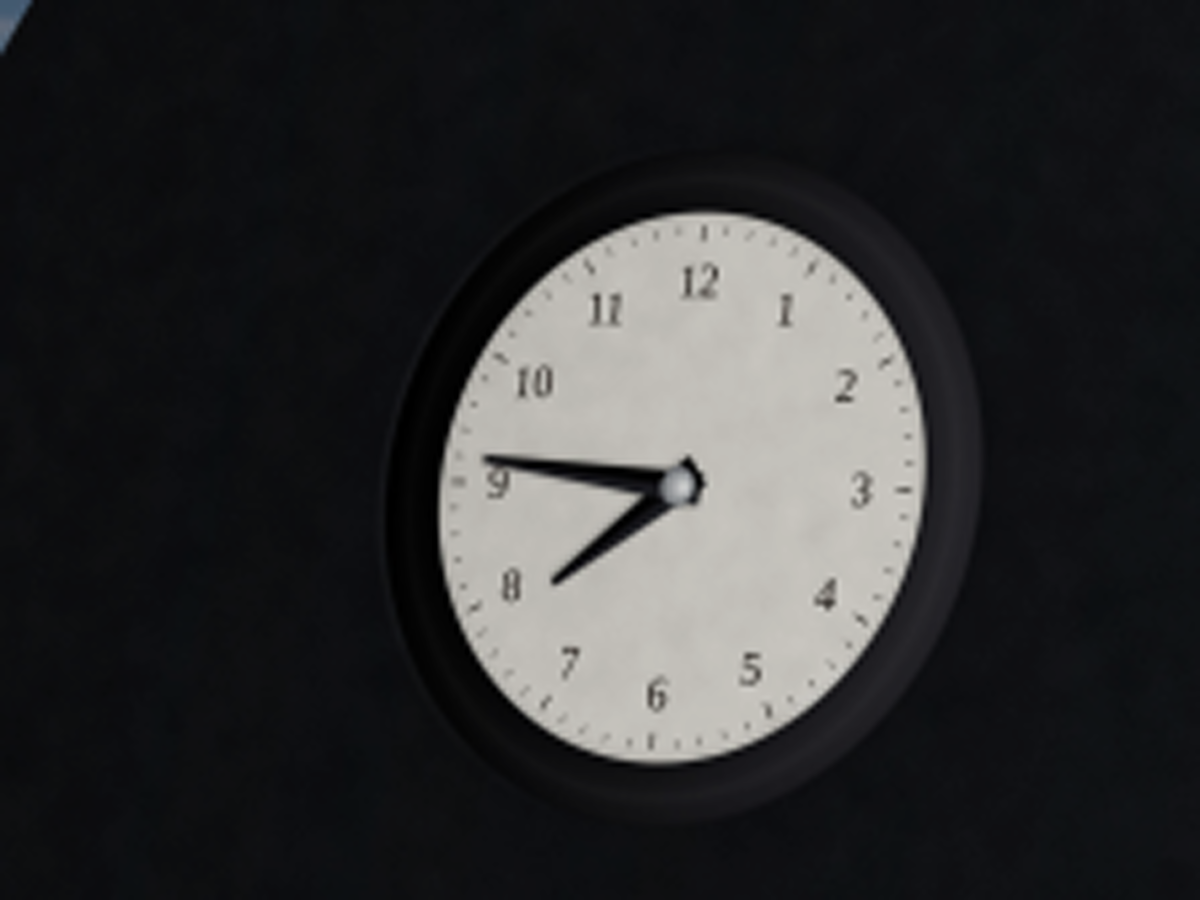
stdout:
7h46
